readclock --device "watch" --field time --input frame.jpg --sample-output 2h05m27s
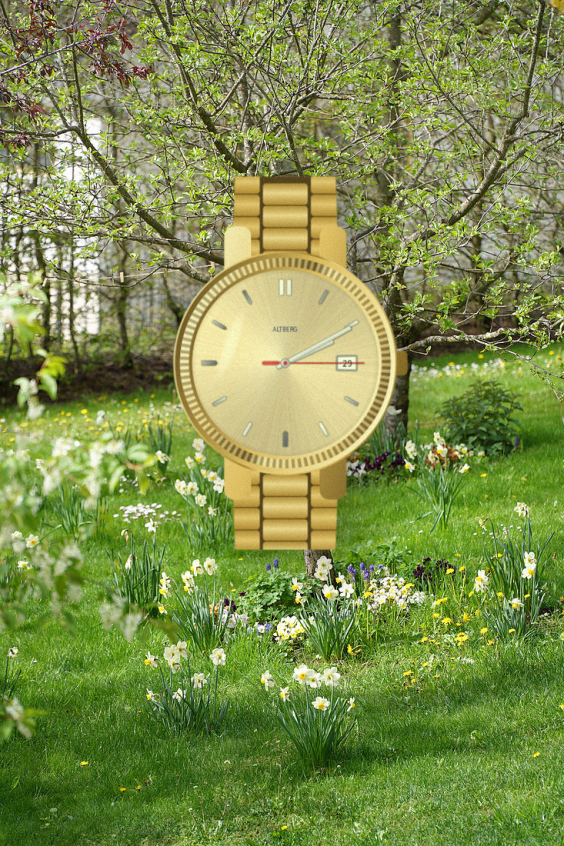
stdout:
2h10m15s
